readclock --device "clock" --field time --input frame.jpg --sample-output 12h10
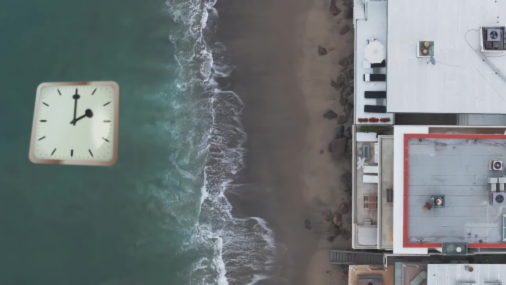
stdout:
2h00
